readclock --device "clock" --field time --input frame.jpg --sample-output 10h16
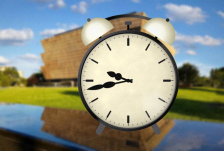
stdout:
9h43
